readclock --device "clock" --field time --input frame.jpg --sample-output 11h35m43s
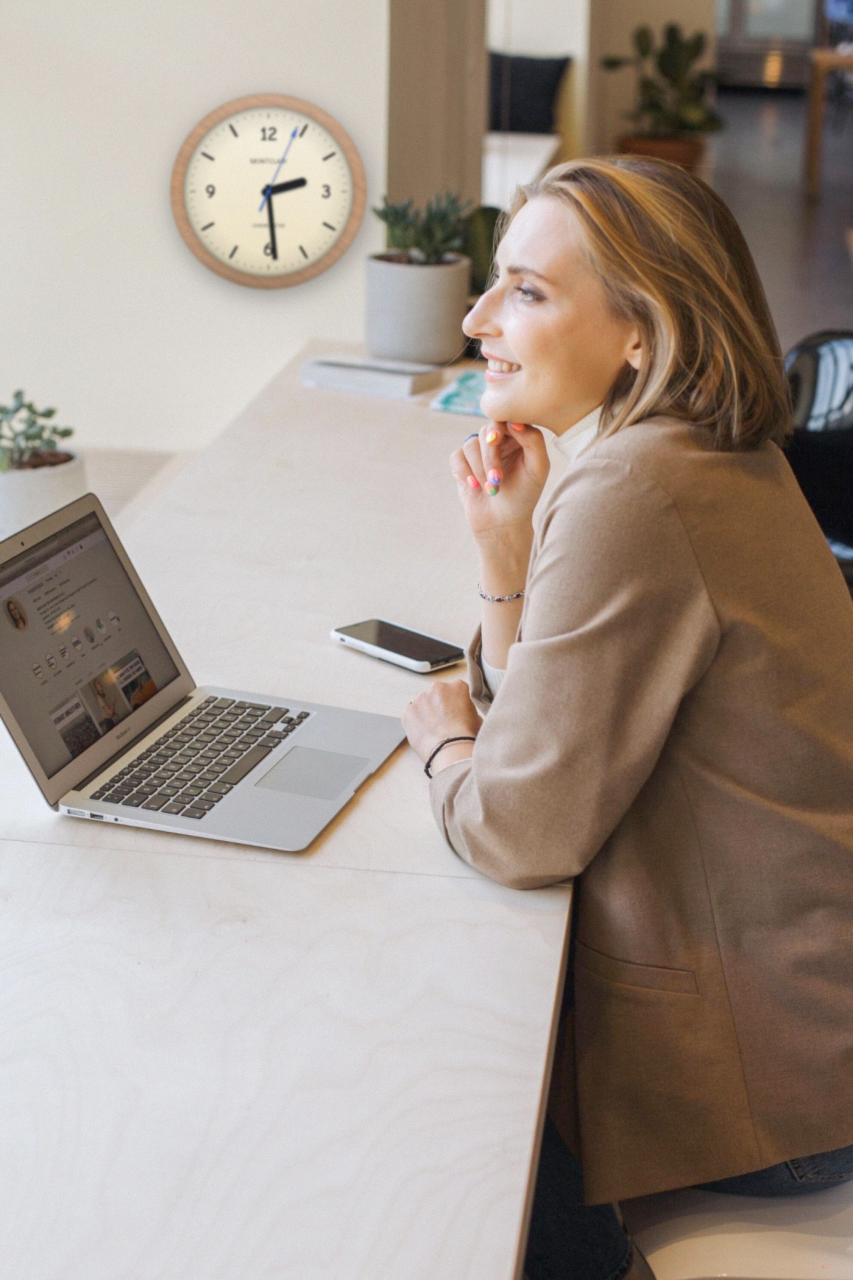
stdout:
2h29m04s
